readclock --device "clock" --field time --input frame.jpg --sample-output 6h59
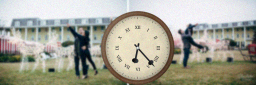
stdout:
6h23
